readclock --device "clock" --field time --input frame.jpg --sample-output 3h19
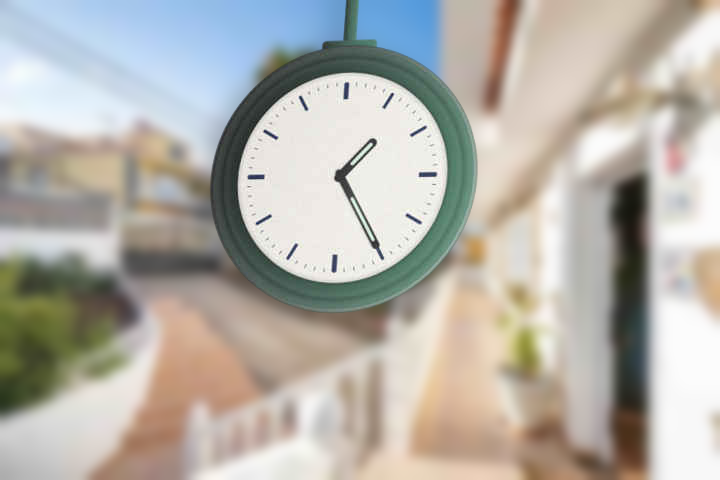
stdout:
1h25
